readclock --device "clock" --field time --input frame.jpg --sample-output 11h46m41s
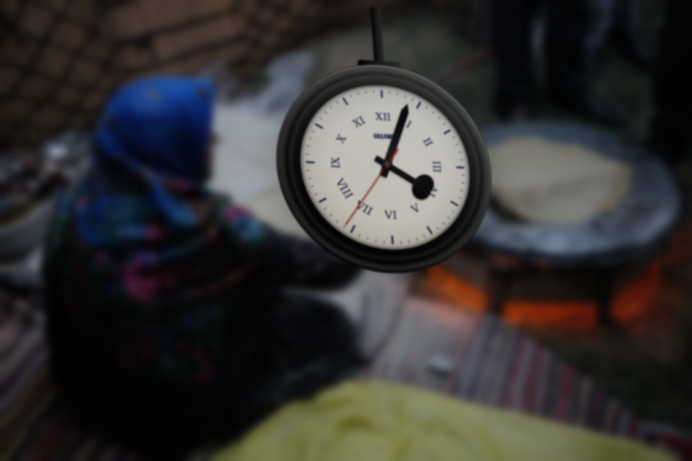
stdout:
4h03m36s
